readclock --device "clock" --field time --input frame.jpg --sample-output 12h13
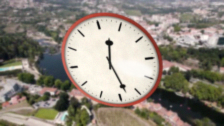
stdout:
12h28
